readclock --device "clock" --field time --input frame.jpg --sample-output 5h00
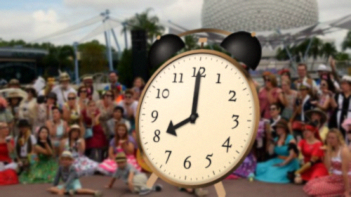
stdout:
8h00
